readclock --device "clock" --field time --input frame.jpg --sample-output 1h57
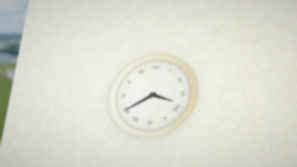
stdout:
3h40
